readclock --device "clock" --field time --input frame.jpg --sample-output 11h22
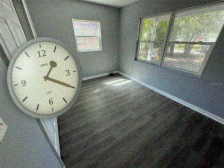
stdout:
1h20
